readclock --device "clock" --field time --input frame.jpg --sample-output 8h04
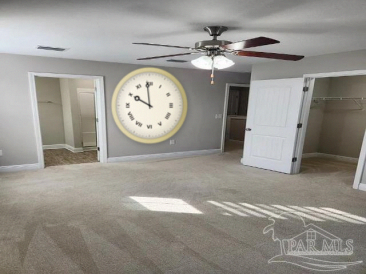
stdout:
9h59
